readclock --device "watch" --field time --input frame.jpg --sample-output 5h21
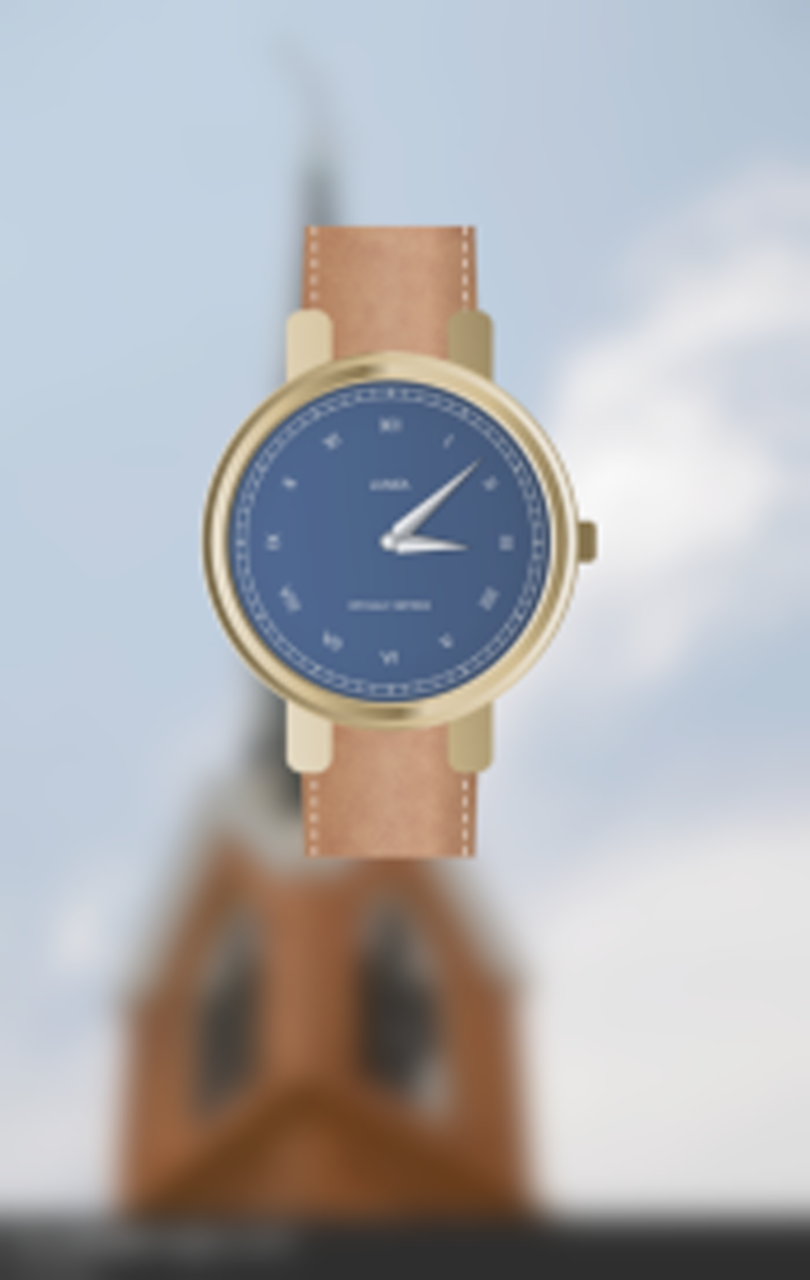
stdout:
3h08
